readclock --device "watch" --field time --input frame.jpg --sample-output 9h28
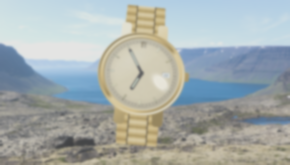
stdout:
6h55
